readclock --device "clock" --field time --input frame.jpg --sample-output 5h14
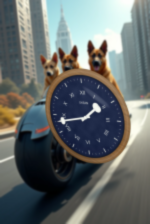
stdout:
1h43
